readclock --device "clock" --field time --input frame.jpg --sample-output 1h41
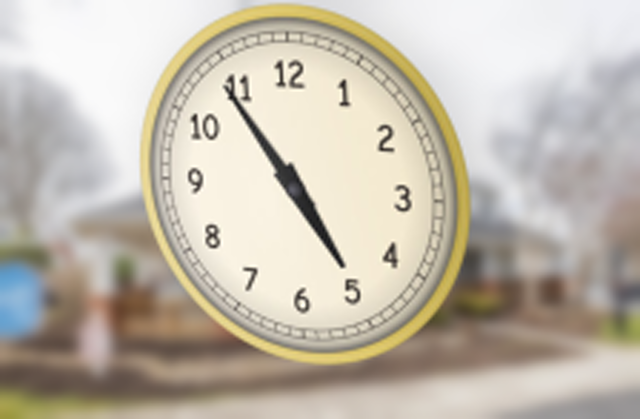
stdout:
4h54
